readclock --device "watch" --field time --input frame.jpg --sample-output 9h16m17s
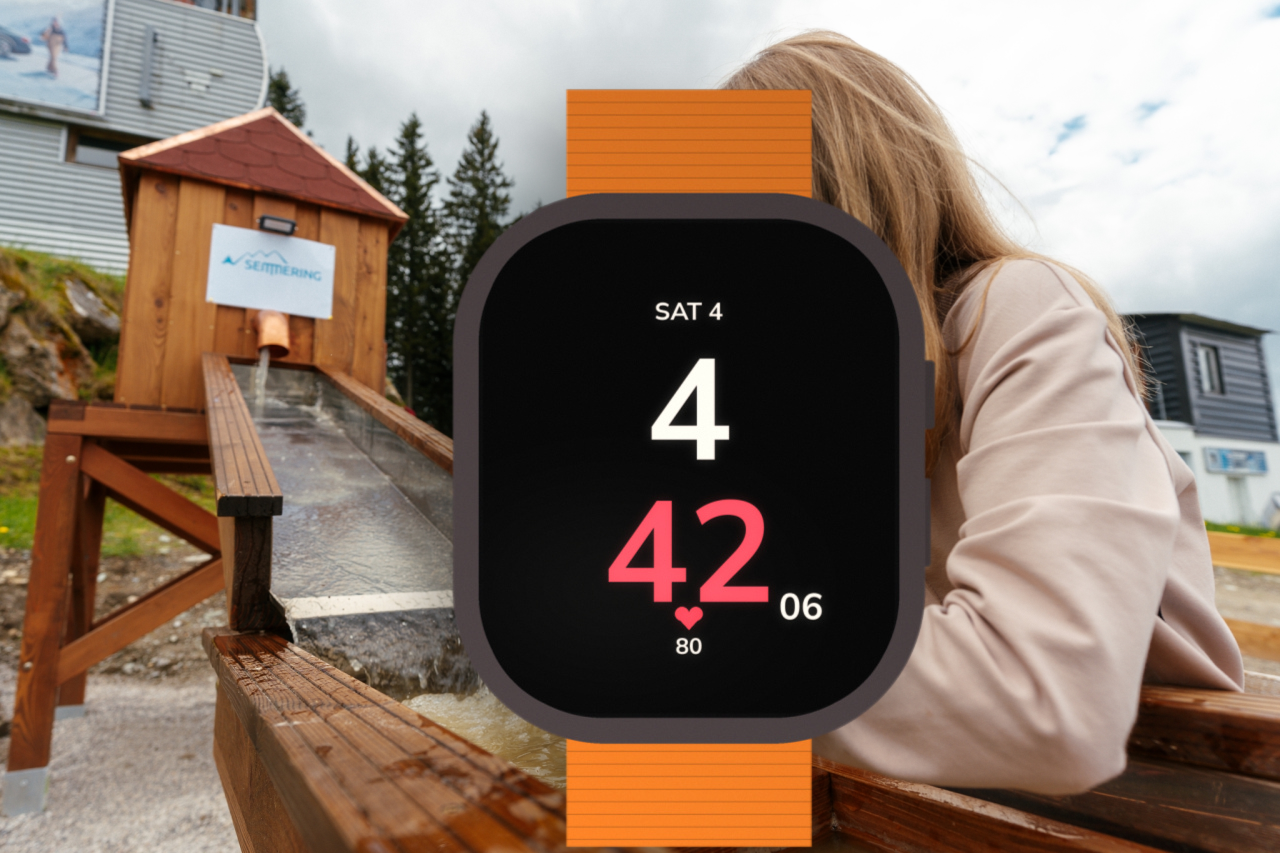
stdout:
4h42m06s
